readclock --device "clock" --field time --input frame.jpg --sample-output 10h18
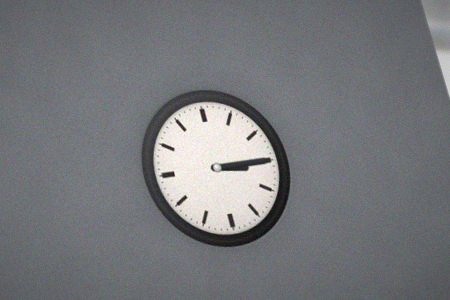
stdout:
3h15
